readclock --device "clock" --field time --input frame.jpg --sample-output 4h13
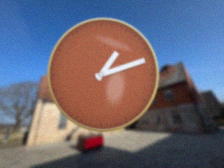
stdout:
1h12
